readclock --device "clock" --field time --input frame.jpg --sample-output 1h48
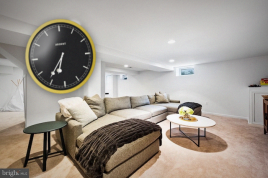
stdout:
6h36
